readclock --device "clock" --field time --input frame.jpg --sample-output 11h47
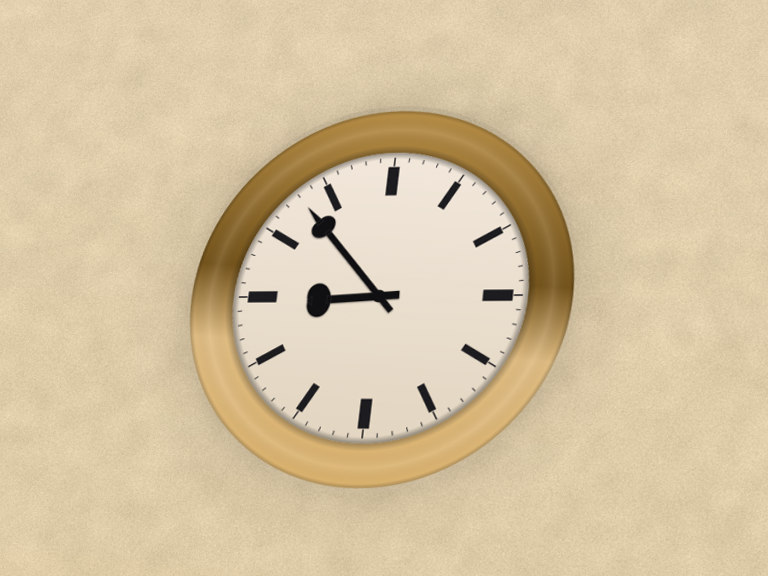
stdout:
8h53
